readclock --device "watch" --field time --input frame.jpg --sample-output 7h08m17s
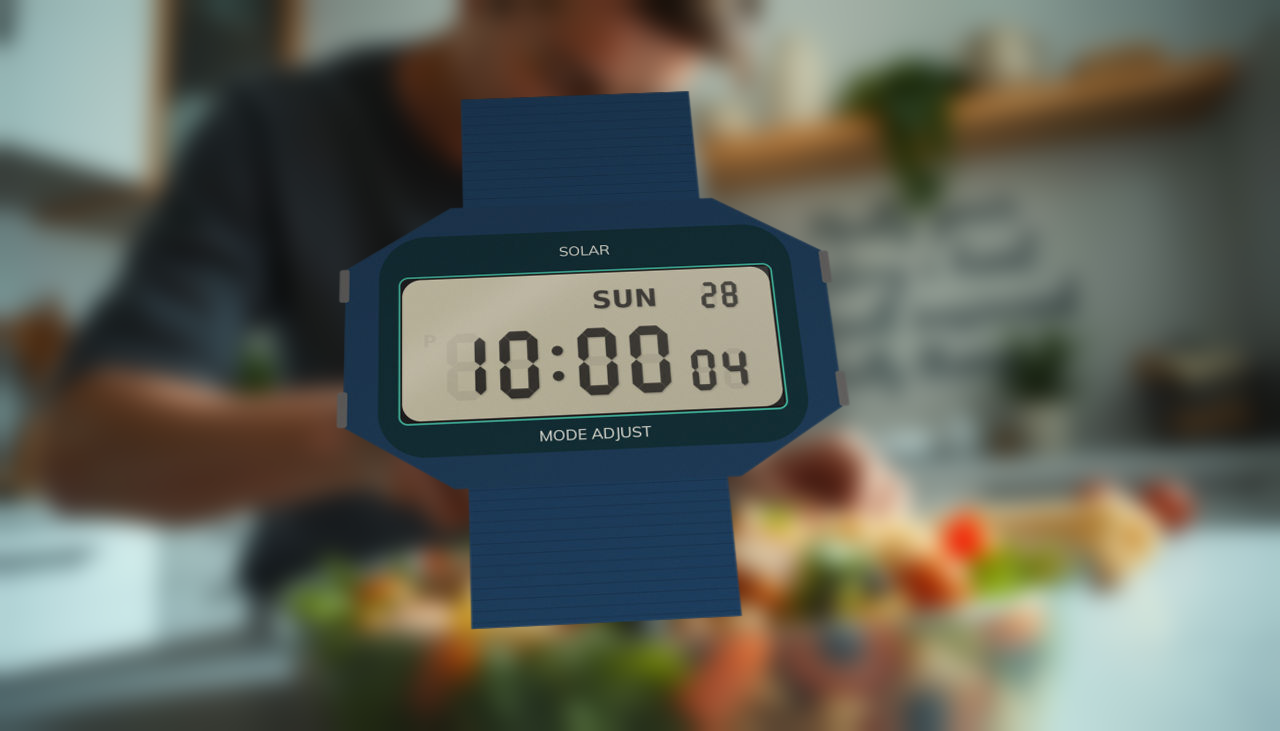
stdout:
10h00m04s
